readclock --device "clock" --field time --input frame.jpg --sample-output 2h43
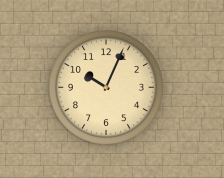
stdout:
10h04
